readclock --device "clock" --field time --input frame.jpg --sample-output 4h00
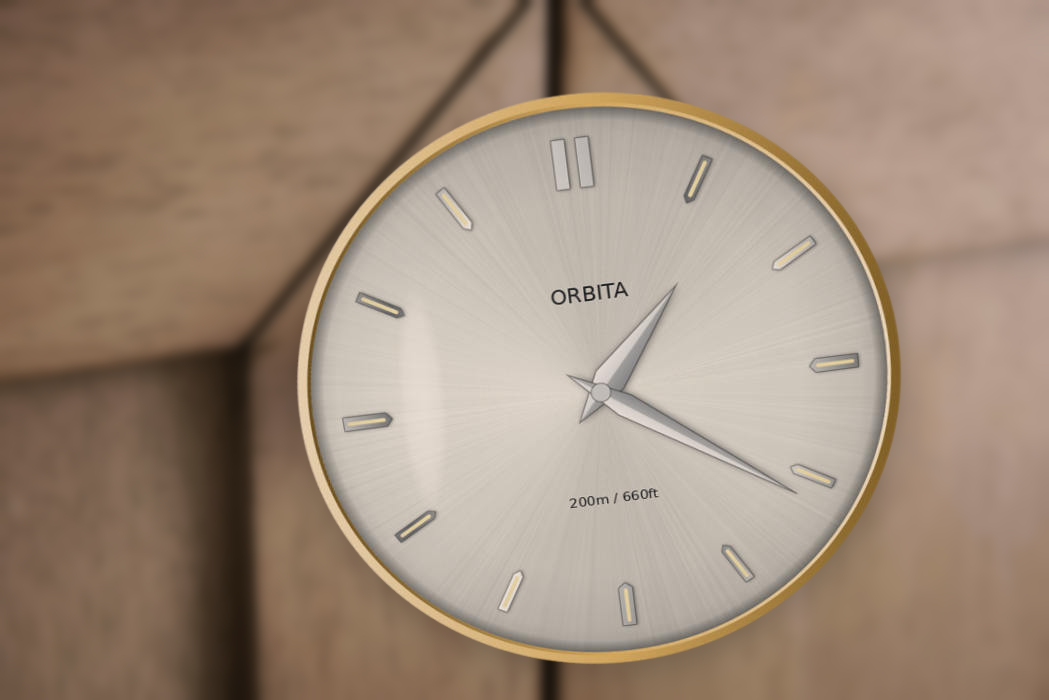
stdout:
1h21
